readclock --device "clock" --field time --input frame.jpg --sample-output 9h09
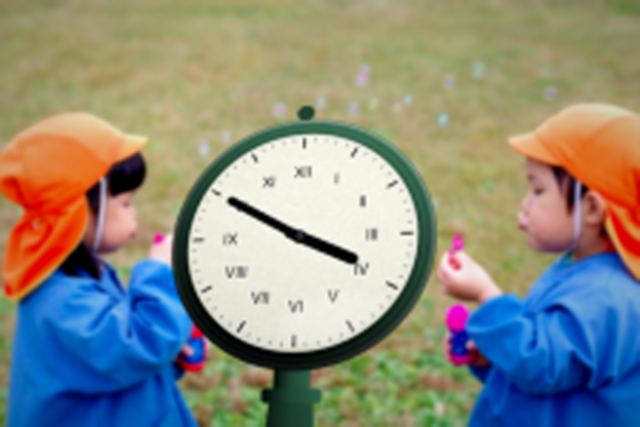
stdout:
3h50
